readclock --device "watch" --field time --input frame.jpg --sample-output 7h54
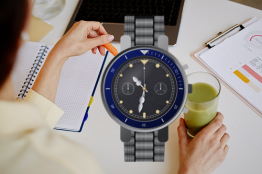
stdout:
10h32
